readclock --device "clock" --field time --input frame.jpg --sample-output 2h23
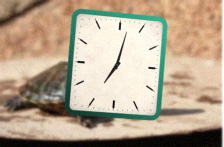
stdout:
7h02
